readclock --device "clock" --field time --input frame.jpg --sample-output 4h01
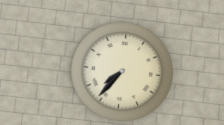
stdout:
7h36
